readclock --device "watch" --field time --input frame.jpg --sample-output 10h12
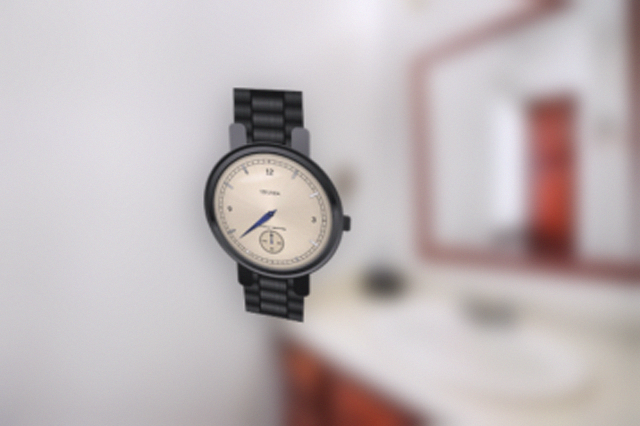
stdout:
7h38
